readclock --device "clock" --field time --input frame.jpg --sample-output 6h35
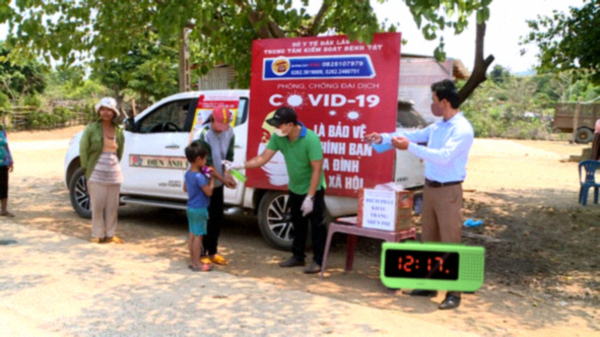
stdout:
12h17
